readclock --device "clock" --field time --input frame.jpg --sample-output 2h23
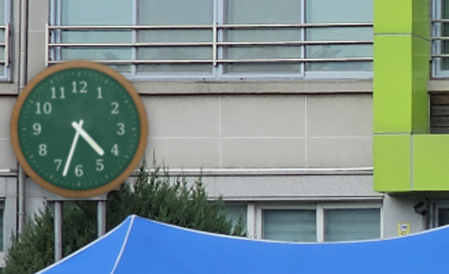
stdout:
4h33
